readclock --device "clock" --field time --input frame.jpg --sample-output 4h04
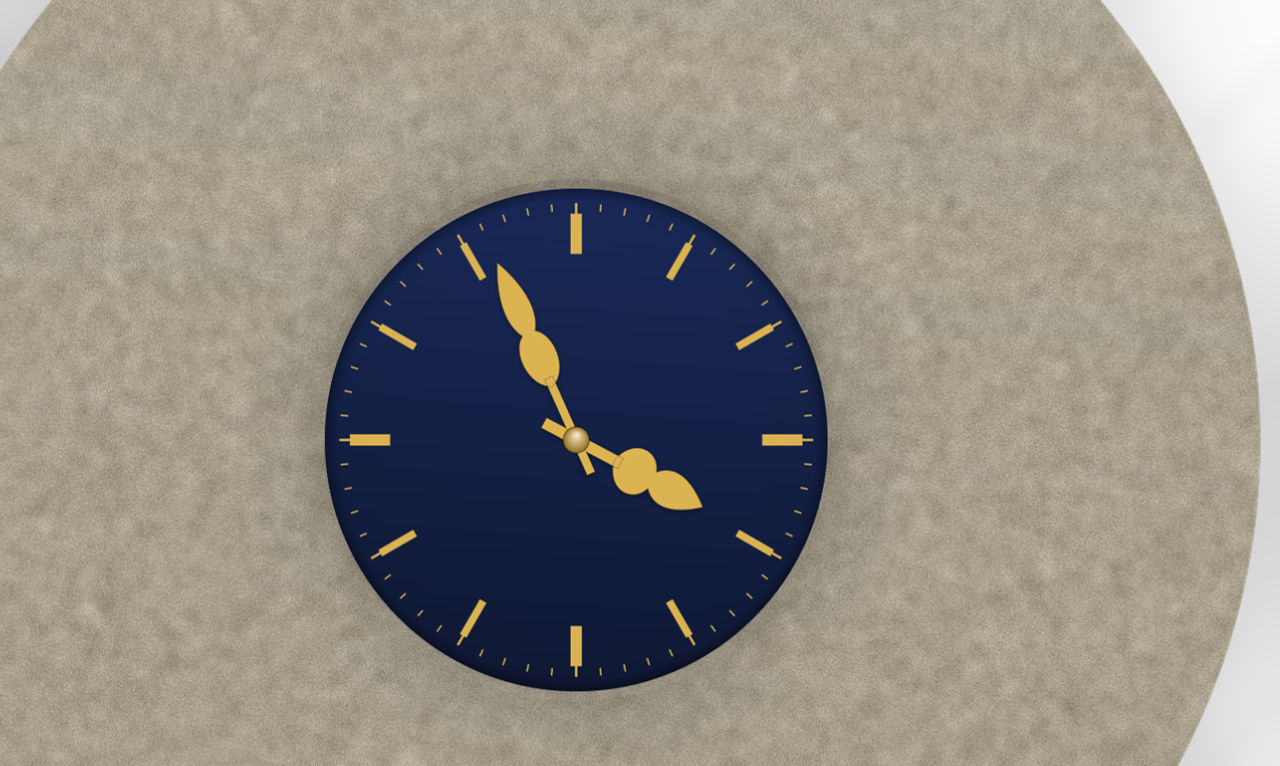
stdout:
3h56
